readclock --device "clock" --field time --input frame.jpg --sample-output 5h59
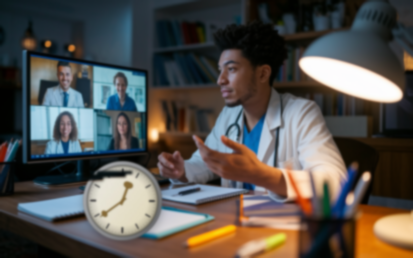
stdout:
12h39
